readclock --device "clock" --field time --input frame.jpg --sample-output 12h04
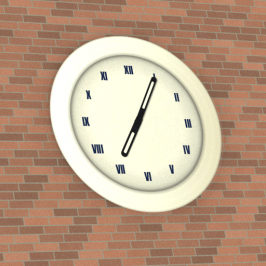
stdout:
7h05
